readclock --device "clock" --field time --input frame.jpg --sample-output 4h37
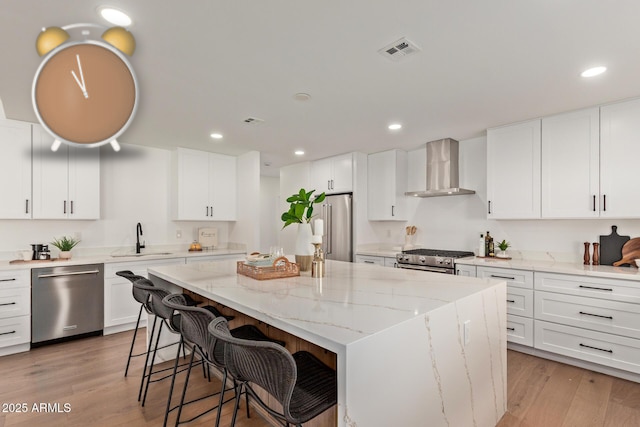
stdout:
10h58
